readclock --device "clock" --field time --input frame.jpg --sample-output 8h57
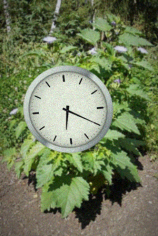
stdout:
6h20
